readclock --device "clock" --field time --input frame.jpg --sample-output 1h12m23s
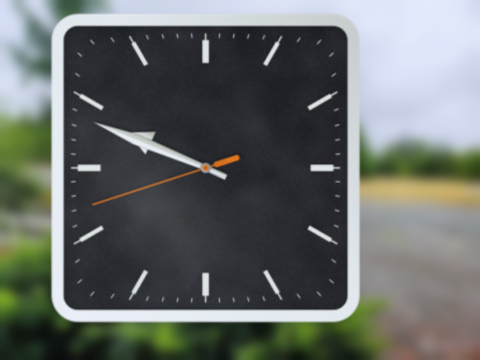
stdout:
9h48m42s
